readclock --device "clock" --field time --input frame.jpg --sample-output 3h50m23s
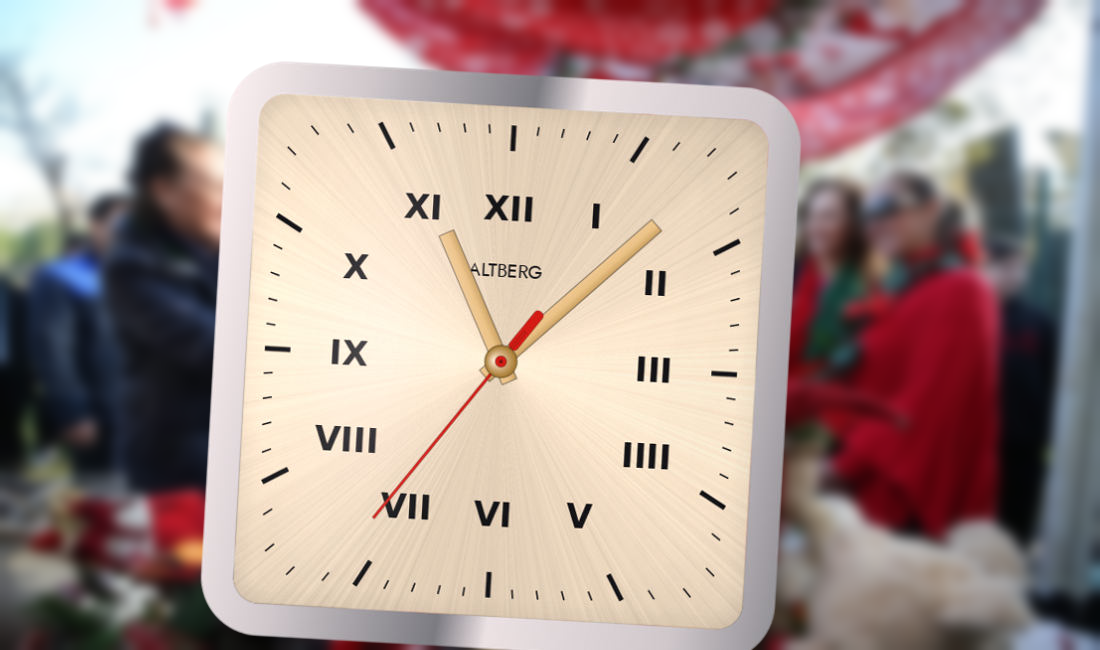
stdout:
11h07m36s
